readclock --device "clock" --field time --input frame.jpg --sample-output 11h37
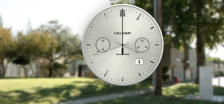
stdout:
3h42
